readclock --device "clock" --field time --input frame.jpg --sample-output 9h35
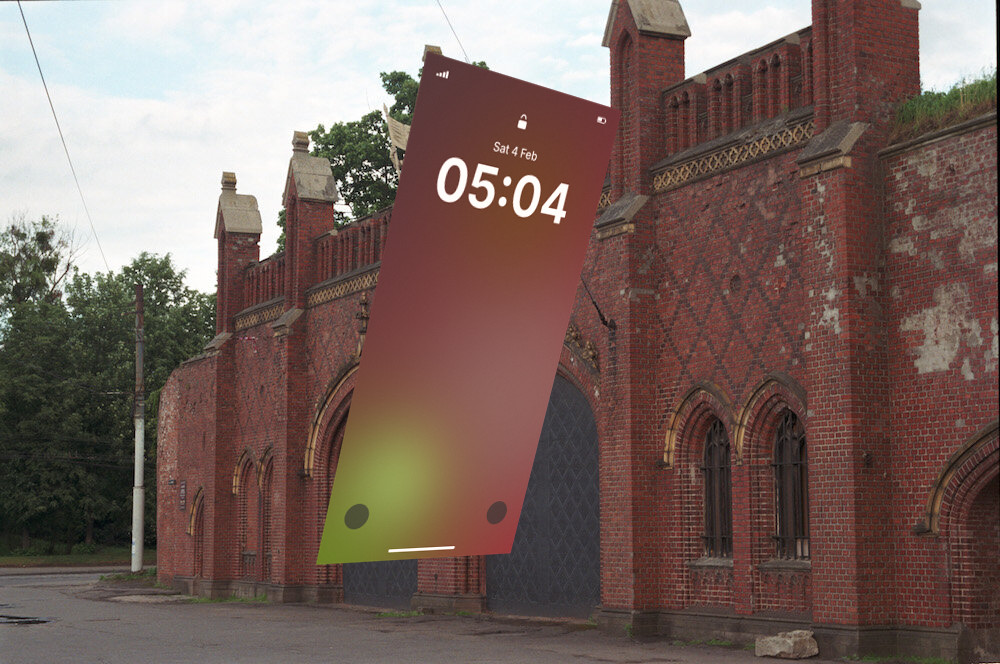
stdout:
5h04
